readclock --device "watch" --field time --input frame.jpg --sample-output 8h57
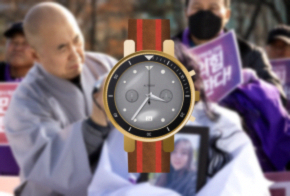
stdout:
3h36
